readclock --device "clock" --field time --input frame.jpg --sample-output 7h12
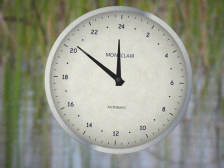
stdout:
23h51
